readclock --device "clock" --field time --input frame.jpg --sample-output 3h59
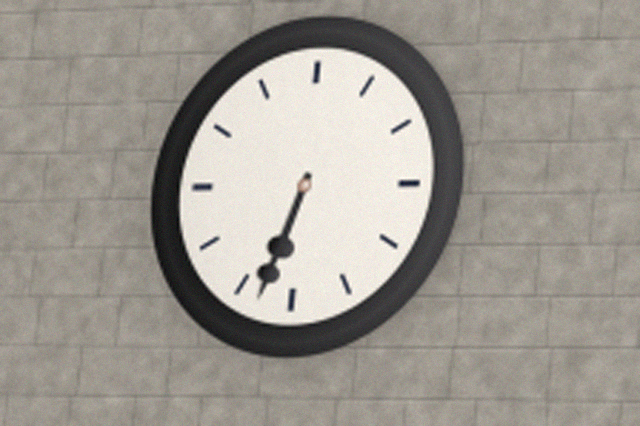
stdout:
6h33
